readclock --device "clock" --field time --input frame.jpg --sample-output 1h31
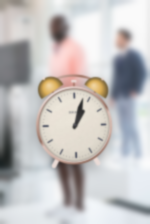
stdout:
1h03
